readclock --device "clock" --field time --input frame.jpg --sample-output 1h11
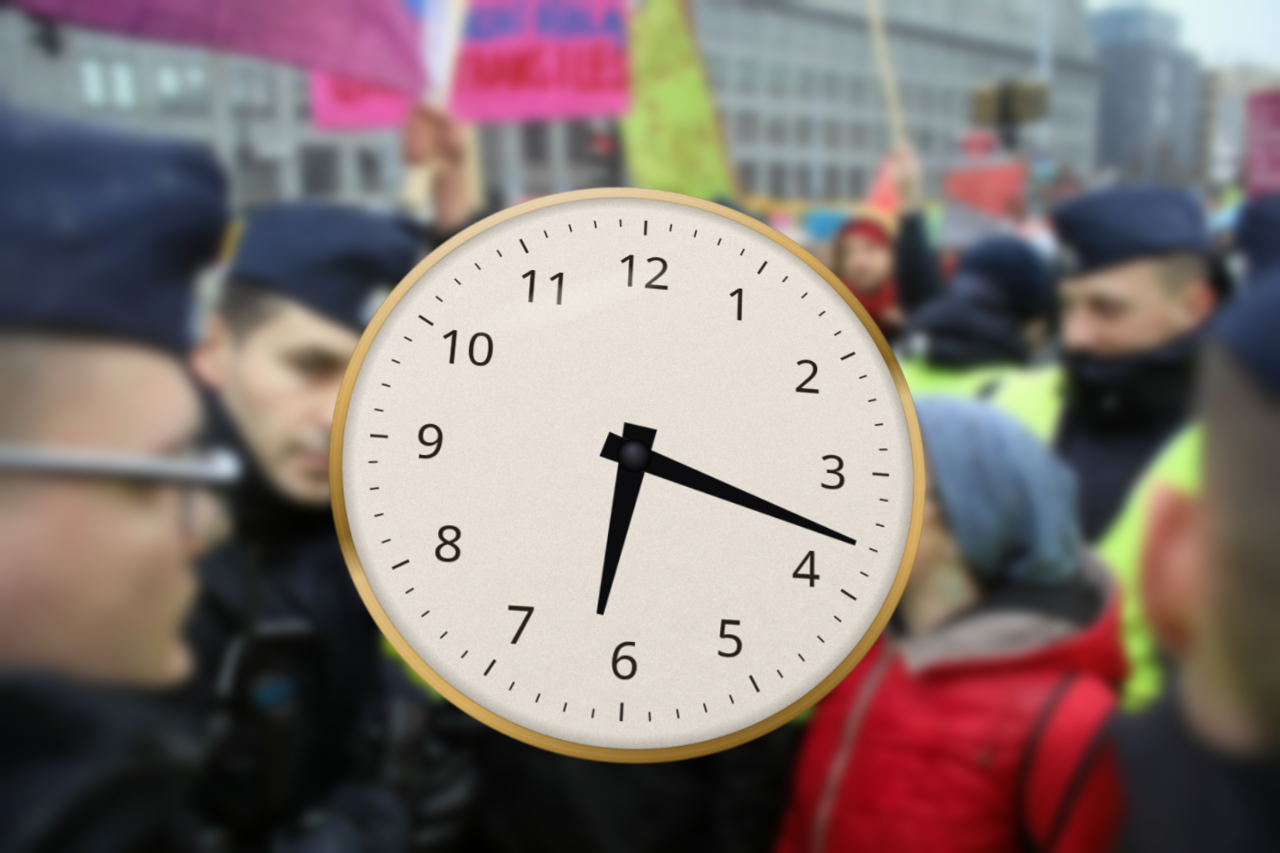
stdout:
6h18
